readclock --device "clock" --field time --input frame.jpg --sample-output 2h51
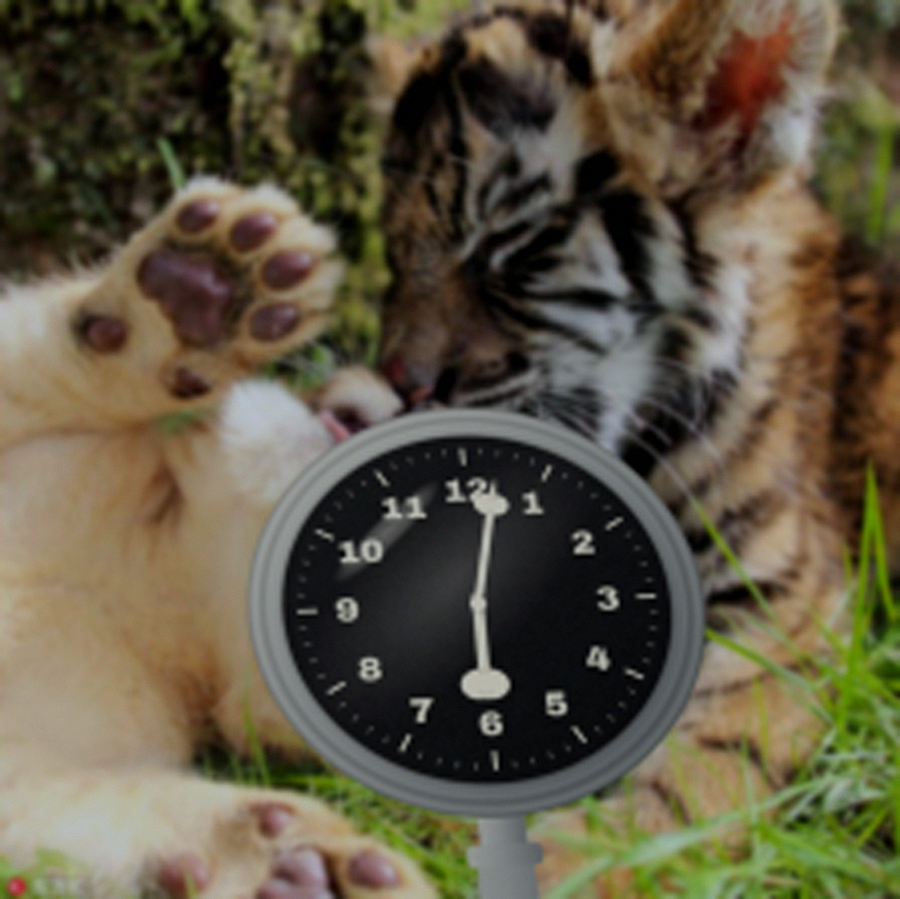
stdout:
6h02
